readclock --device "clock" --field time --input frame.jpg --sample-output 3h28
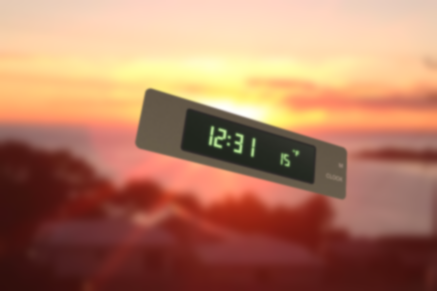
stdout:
12h31
